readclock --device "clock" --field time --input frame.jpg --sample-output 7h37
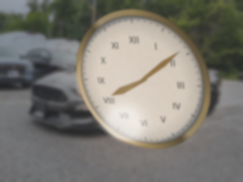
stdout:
8h09
